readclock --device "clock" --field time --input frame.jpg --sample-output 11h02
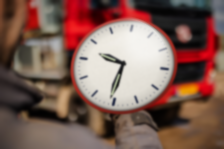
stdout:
9h31
